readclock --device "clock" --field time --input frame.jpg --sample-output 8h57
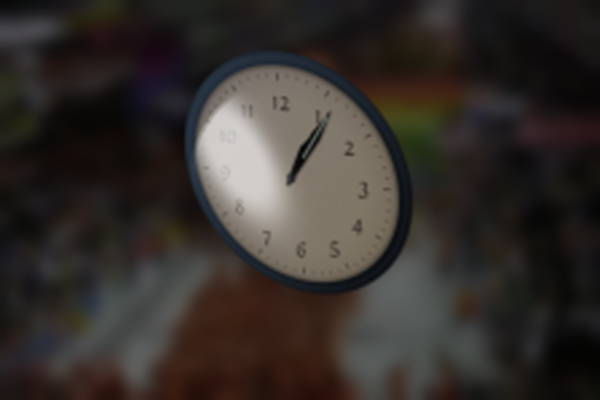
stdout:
1h06
